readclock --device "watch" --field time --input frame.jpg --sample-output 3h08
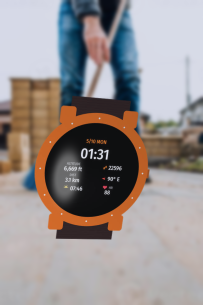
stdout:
1h31
